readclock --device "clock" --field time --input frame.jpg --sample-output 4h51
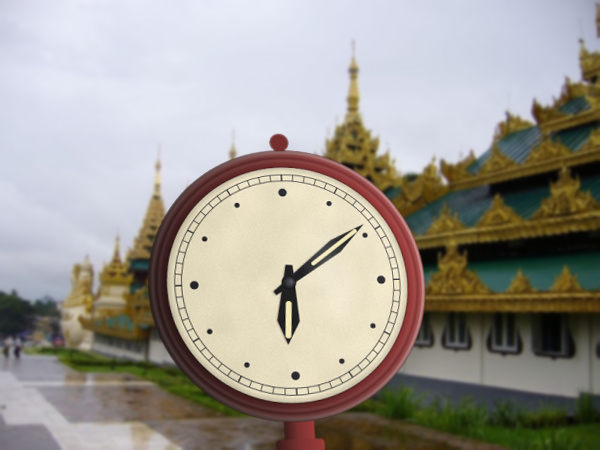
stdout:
6h09
